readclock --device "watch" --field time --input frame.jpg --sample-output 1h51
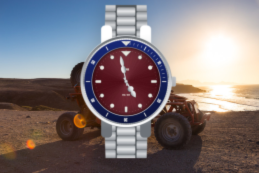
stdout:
4h58
